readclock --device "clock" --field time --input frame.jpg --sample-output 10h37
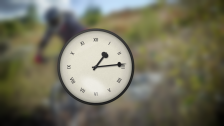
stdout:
1h14
